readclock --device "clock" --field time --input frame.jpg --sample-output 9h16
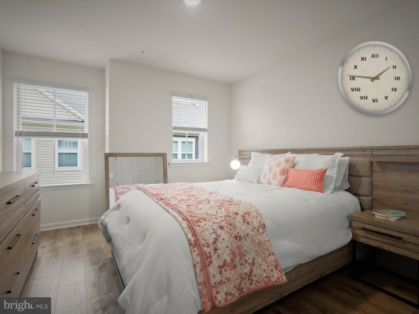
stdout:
1h46
